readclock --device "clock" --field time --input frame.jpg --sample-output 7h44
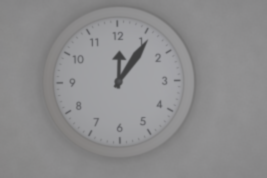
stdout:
12h06
